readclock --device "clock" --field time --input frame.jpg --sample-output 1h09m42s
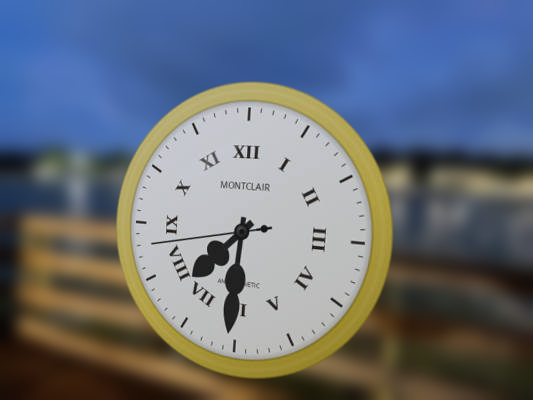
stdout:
7h30m43s
